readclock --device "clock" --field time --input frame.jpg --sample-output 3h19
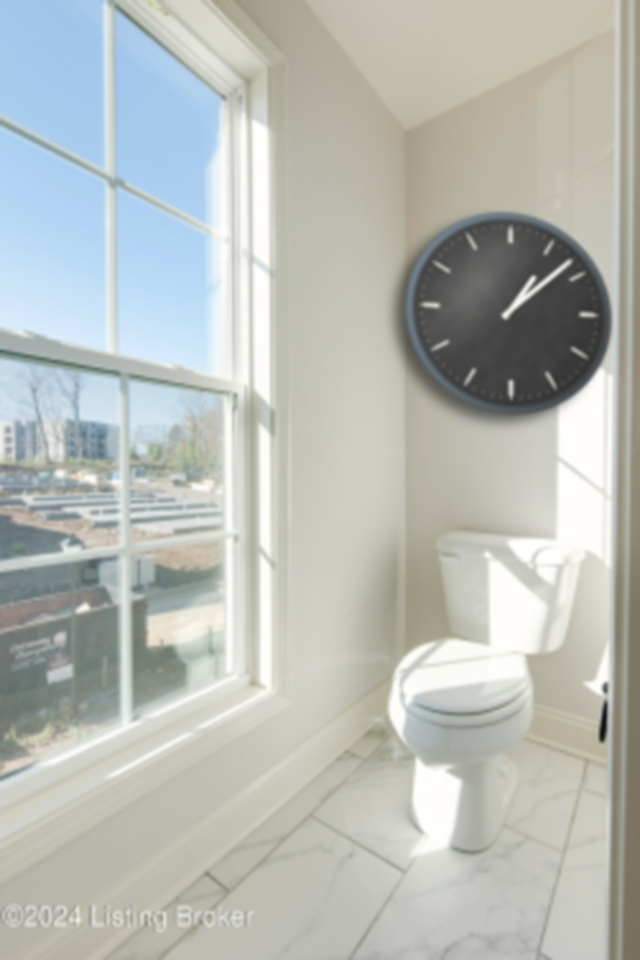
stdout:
1h08
